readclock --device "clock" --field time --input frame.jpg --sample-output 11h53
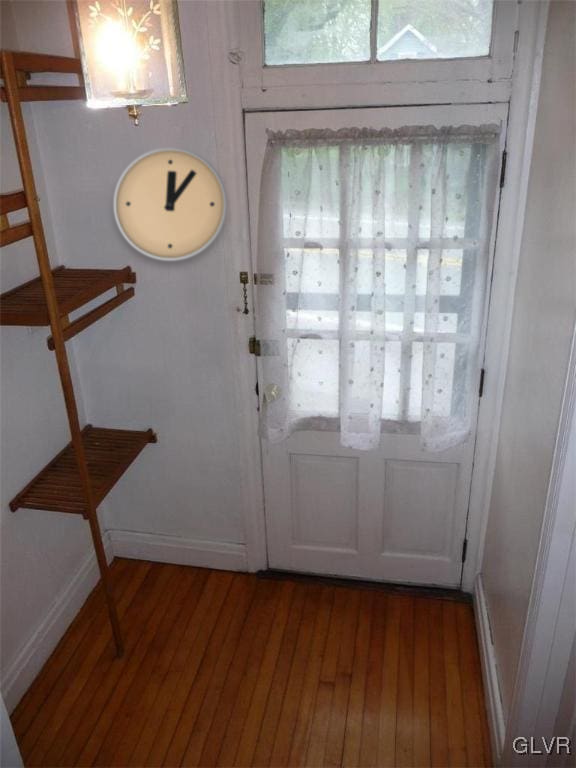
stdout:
12h06
